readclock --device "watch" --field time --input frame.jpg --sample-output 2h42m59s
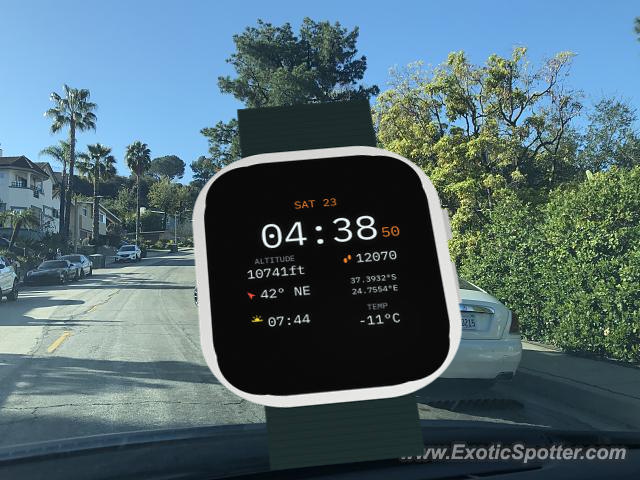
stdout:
4h38m50s
